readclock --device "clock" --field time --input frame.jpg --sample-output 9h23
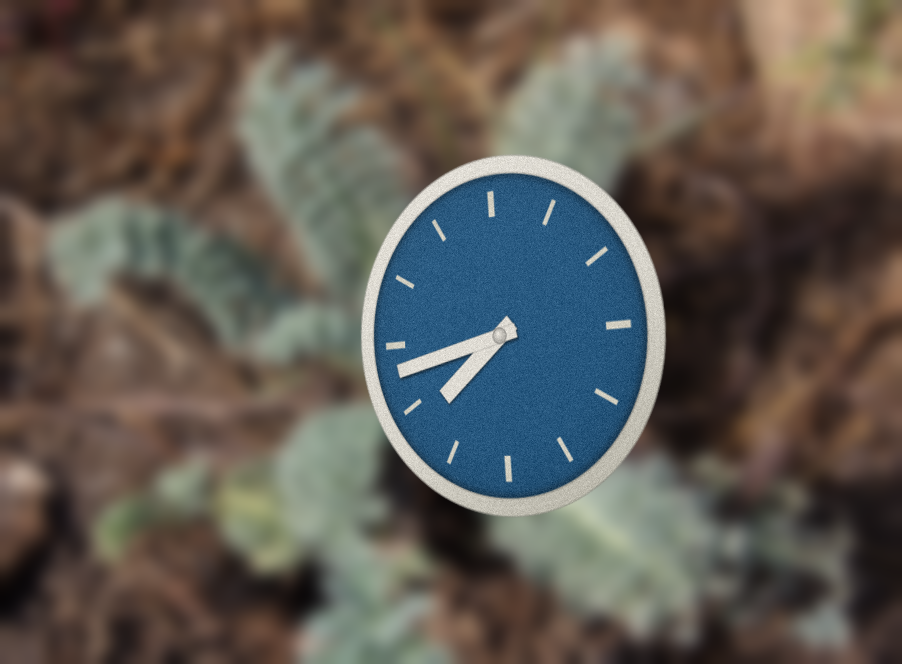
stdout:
7h43
